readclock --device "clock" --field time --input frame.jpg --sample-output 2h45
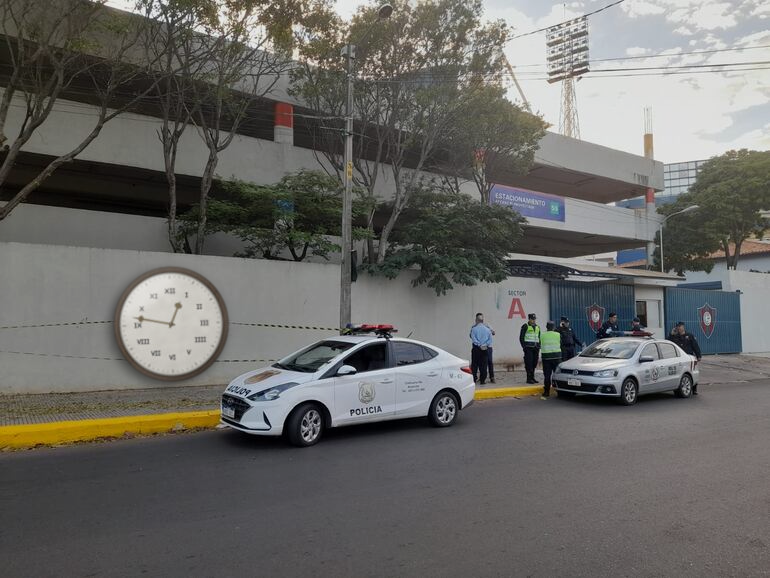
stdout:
12h47
